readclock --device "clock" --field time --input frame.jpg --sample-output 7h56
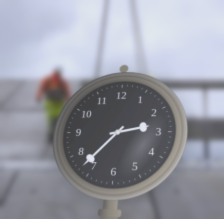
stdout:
2h37
